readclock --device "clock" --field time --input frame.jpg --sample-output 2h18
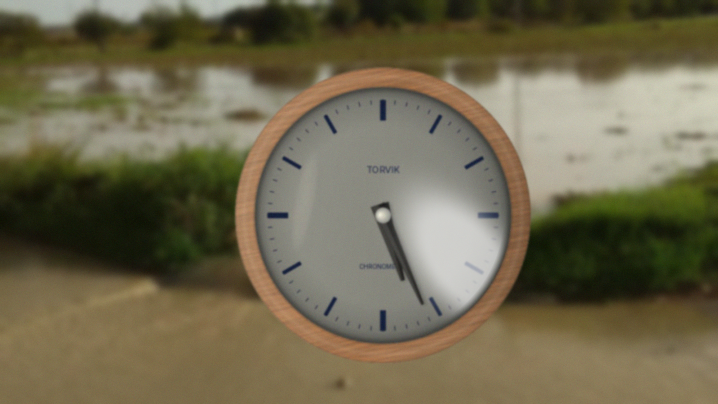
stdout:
5h26
